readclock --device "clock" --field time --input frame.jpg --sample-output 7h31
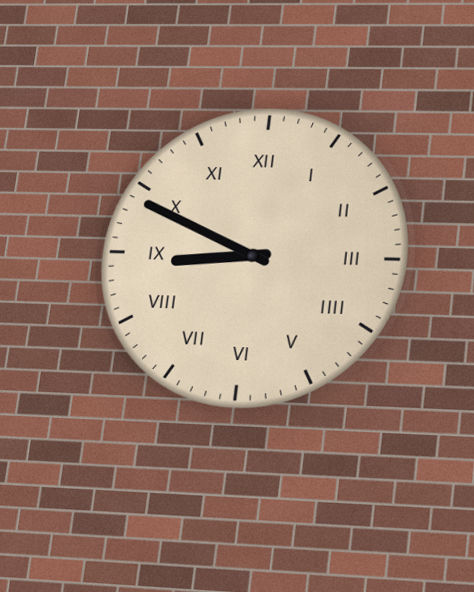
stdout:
8h49
